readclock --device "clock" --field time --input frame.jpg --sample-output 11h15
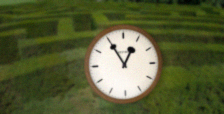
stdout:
12h55
